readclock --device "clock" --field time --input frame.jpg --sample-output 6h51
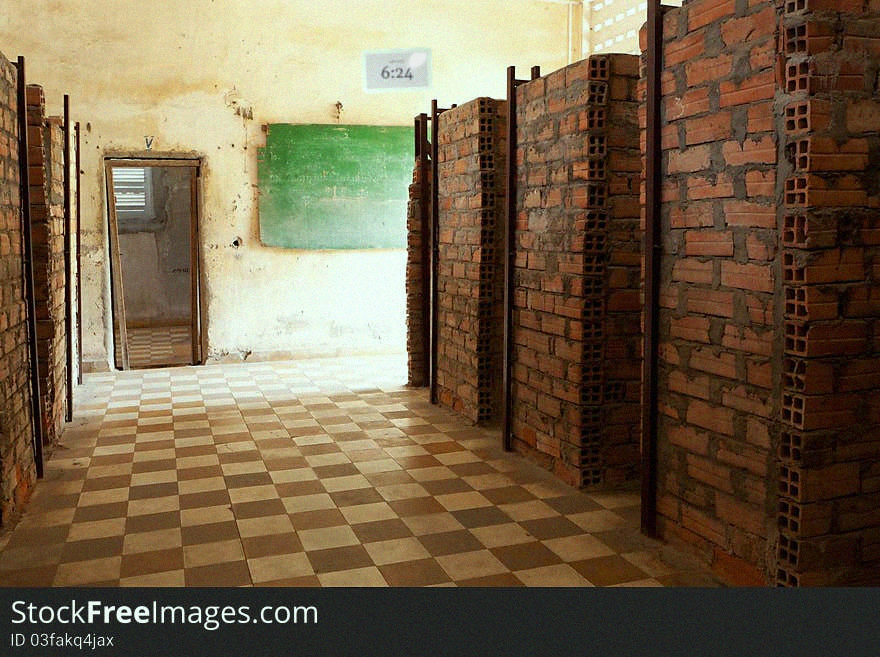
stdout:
6h24
